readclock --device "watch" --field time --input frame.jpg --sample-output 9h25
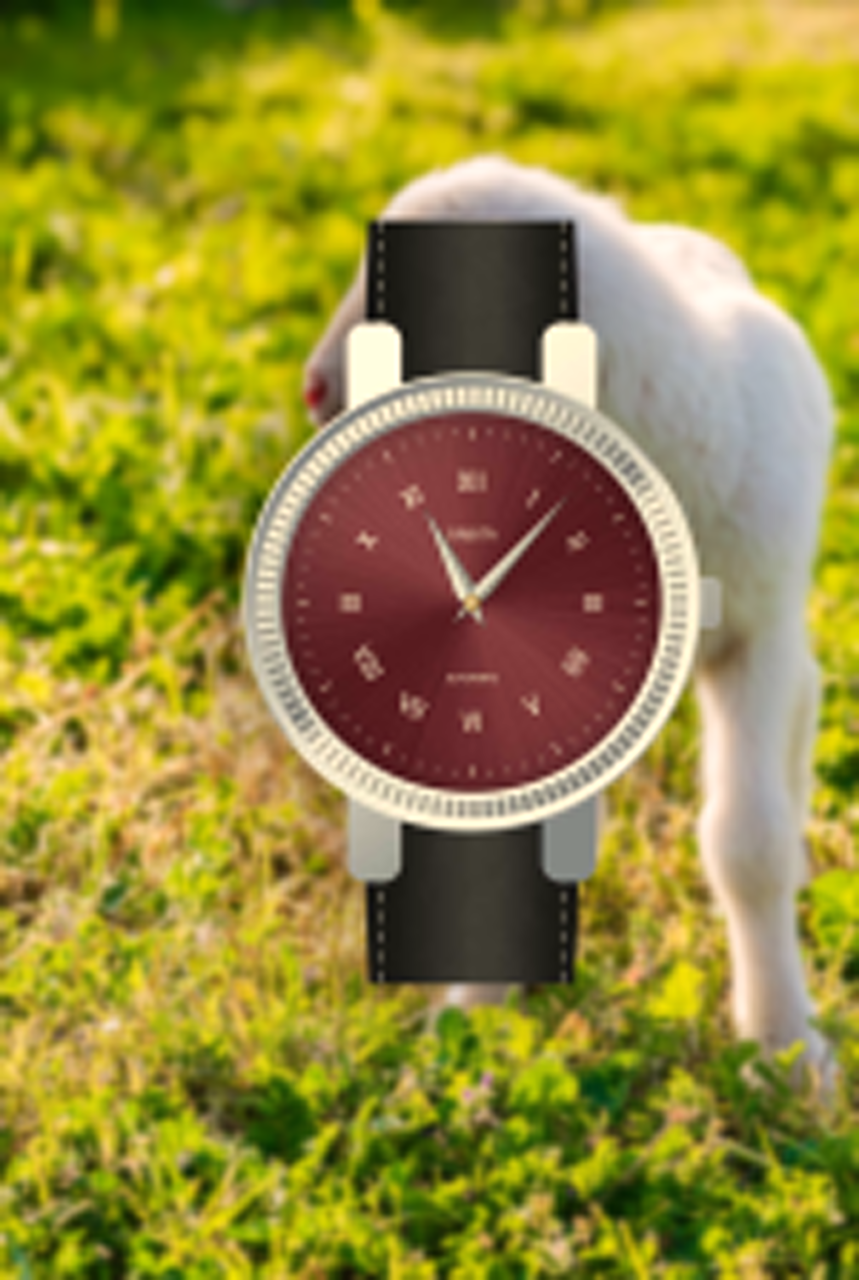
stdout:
11h07
